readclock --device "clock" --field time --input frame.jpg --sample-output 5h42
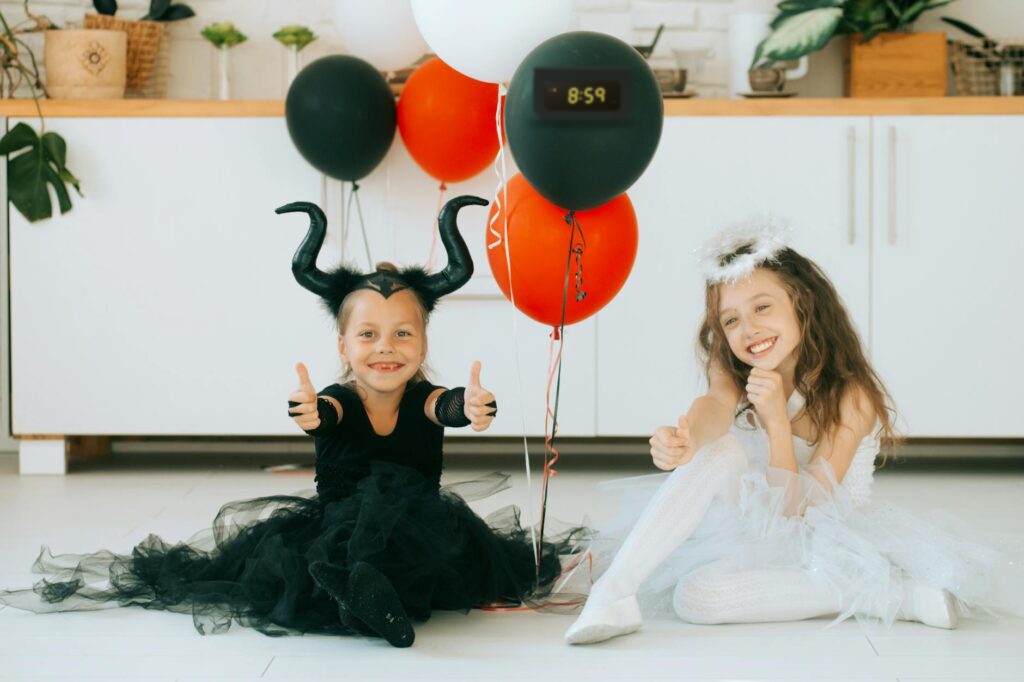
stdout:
8h59
